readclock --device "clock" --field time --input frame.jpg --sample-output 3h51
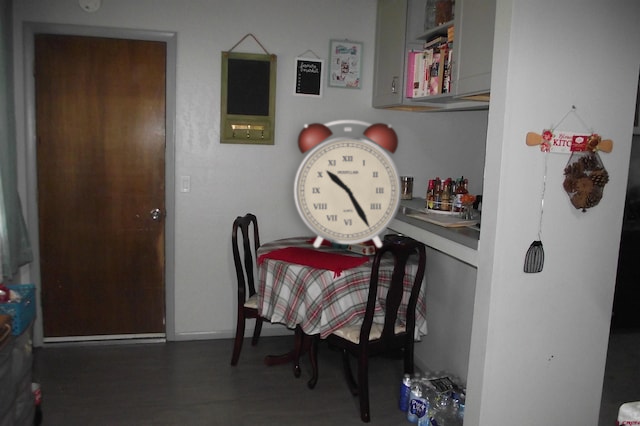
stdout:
10h25
